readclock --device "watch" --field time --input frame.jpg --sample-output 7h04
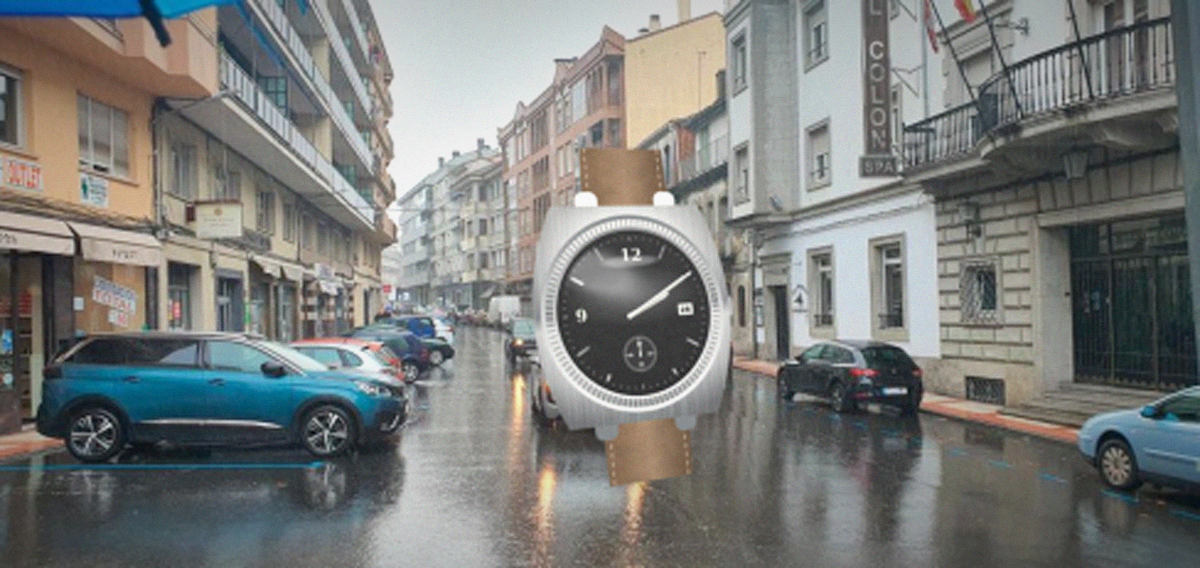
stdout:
2h10
